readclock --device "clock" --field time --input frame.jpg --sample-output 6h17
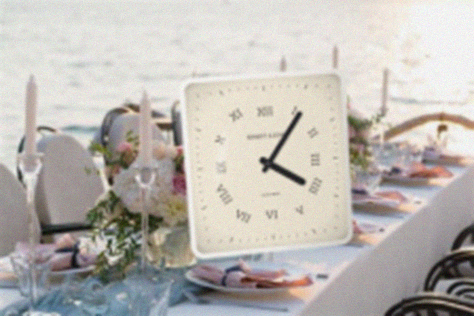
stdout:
4h06
